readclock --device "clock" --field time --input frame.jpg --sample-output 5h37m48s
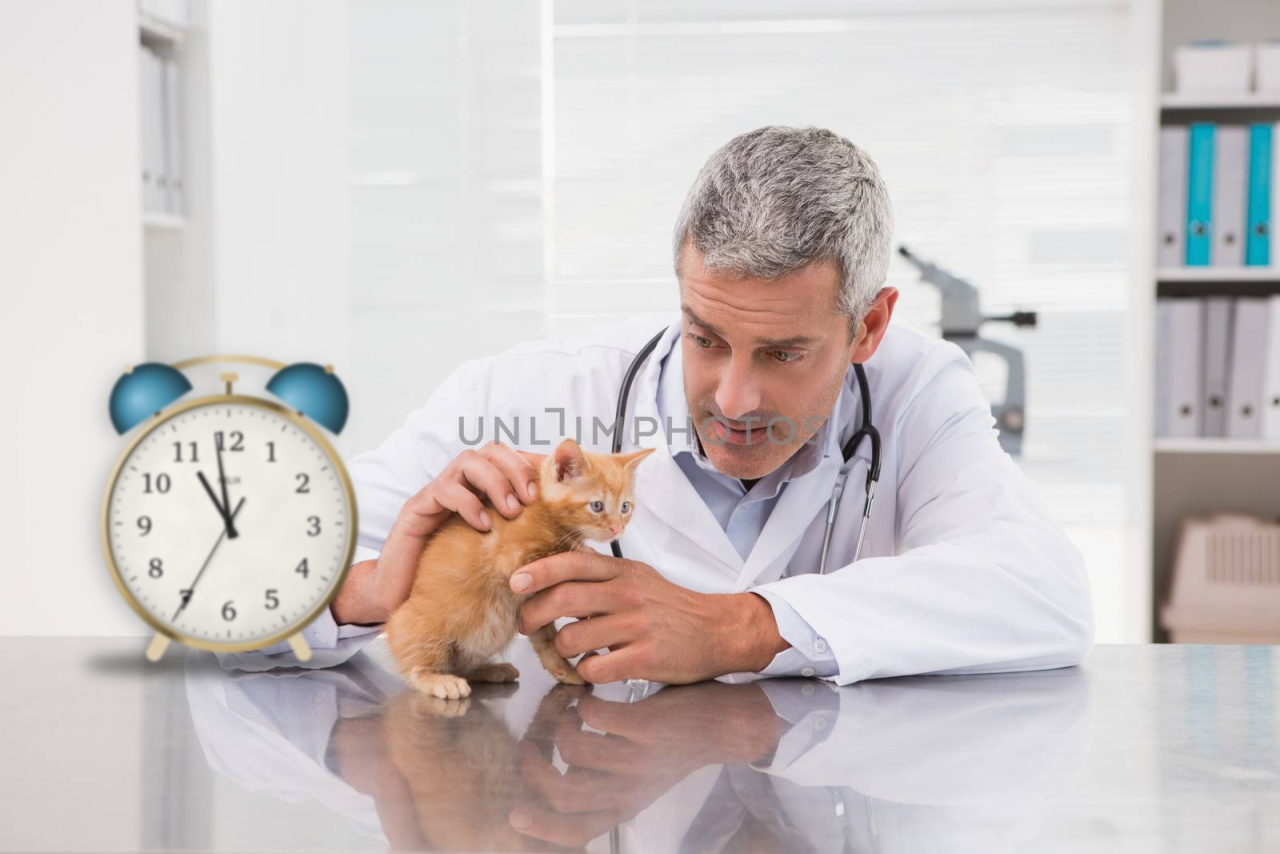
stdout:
10h58m35s
